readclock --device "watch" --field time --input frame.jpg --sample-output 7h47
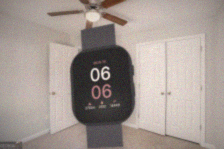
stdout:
6h06
